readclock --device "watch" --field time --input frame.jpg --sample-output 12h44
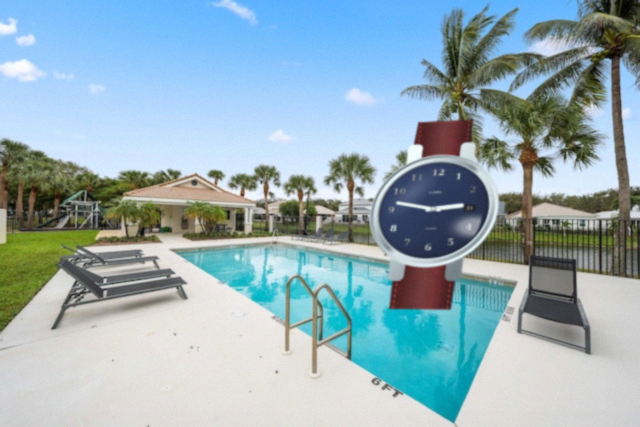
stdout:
2h47
